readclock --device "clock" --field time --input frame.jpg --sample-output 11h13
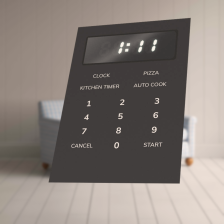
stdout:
1h11
